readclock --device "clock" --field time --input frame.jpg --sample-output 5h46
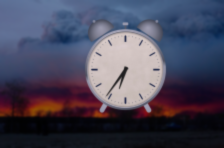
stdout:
6h36
